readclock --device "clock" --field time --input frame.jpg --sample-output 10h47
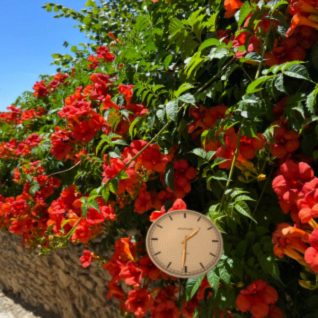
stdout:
1h31
